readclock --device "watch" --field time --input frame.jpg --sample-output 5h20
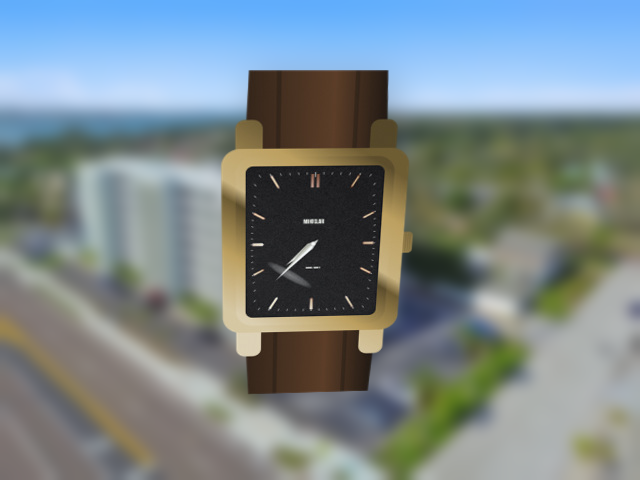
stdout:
7h37
